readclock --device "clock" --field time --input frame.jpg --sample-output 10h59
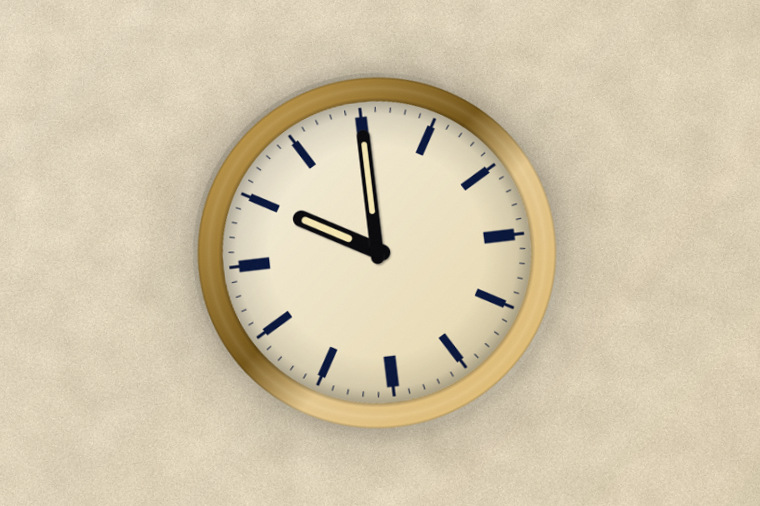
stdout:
10h00
